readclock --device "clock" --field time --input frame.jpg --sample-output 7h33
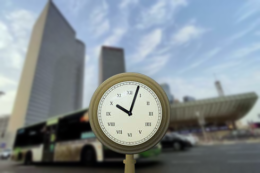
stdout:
10h03
